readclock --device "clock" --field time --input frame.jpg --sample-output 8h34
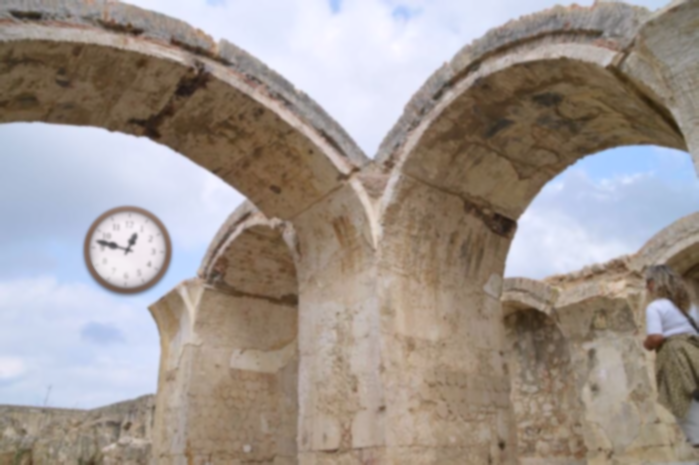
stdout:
12h47
